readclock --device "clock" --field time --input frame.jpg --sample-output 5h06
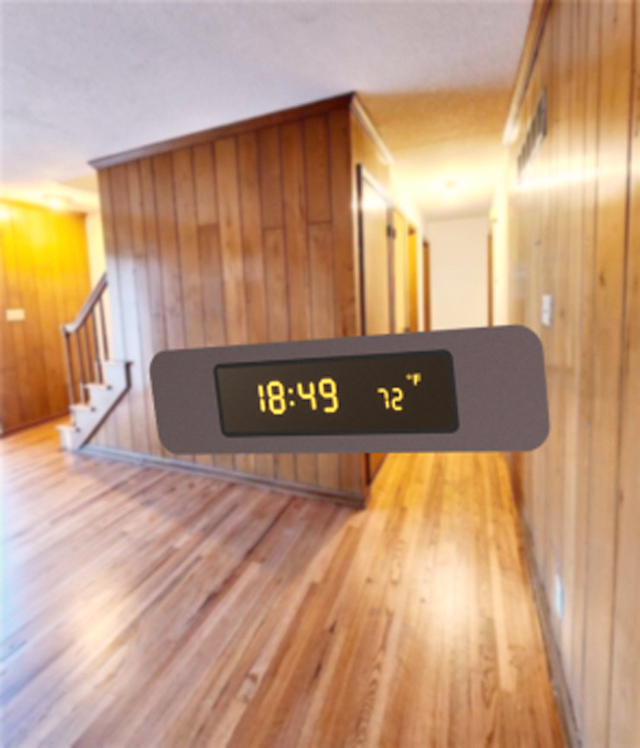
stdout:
18h49
